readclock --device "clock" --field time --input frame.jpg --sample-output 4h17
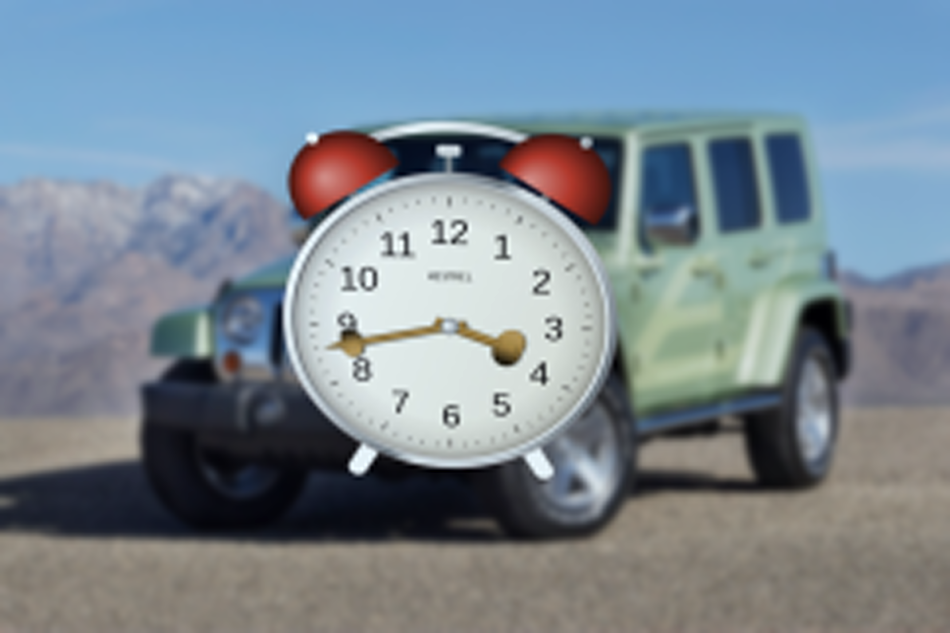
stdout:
3h43
